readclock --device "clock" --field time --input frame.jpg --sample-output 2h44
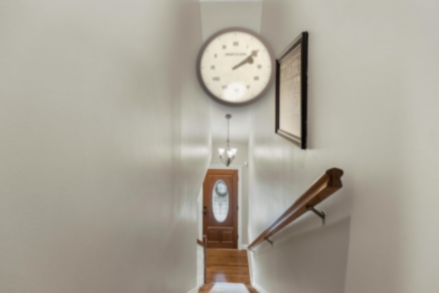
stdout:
2h09
